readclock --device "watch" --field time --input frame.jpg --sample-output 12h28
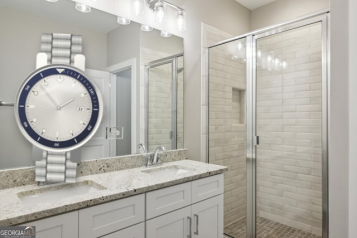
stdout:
1h53
